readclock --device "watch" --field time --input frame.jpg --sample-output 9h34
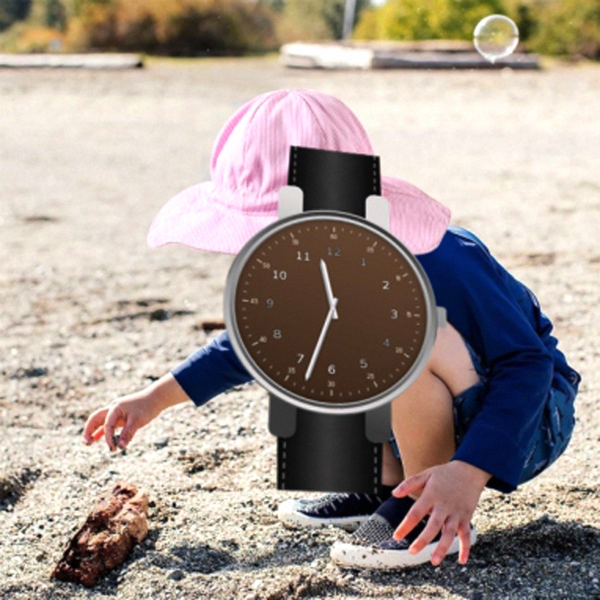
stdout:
11h33
